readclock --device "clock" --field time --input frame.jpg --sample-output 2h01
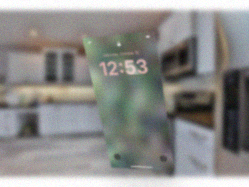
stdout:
12h53
